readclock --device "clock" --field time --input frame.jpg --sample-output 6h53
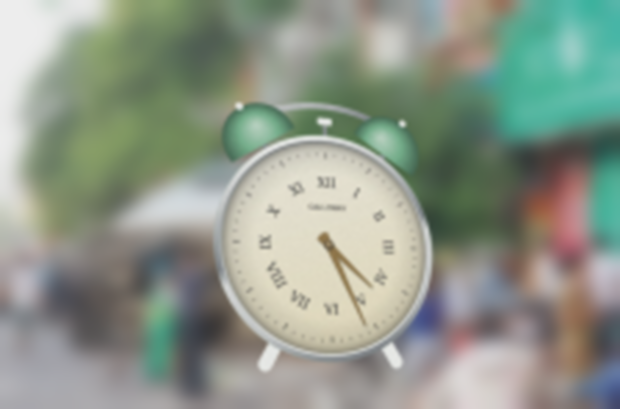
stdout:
4h26
